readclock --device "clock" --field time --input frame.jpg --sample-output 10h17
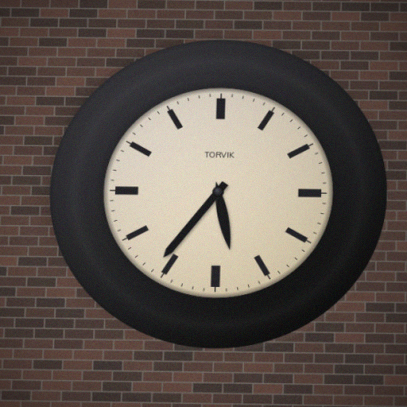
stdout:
5h36
